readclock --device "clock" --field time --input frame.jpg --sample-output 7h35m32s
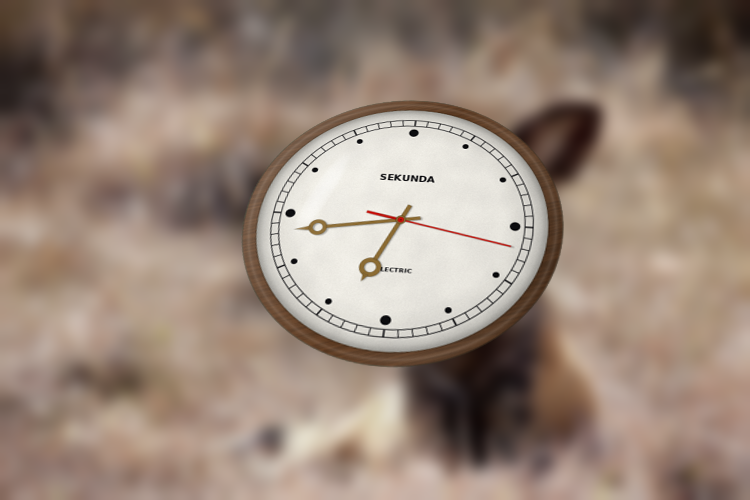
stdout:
6h43m17s
